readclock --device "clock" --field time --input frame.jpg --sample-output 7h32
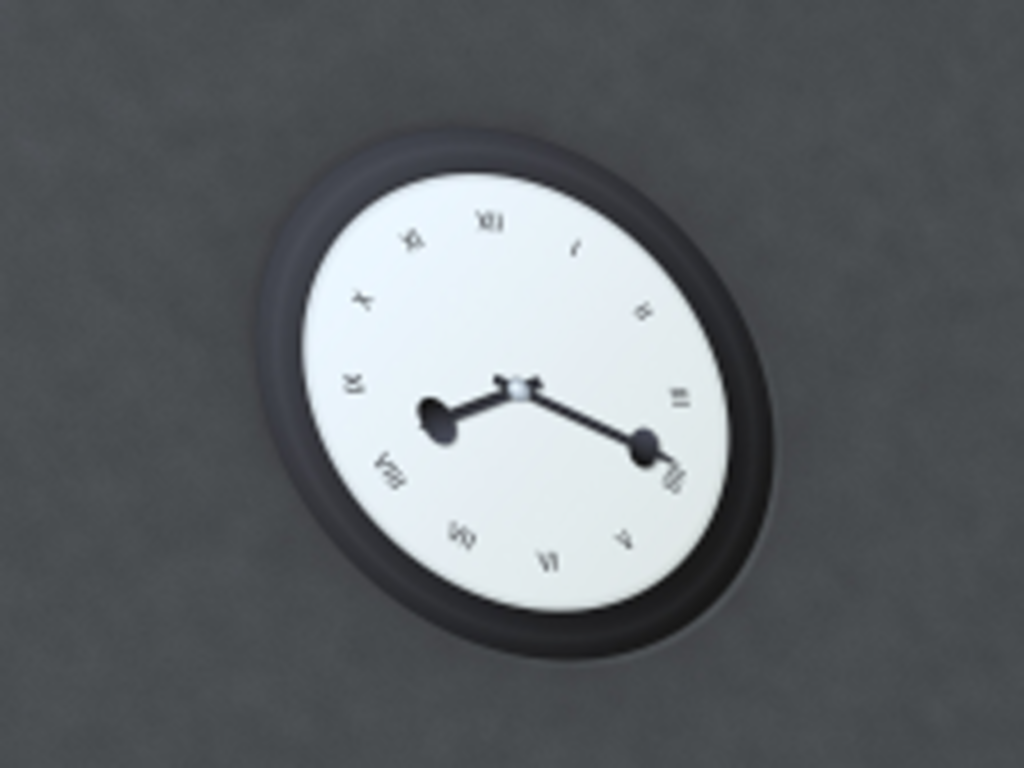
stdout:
8h19
